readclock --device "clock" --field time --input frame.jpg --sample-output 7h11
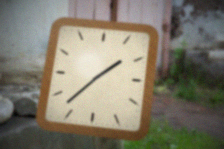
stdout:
1h37
